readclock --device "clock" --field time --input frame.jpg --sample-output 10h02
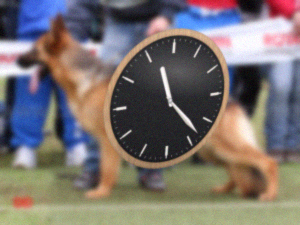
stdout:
11h23
